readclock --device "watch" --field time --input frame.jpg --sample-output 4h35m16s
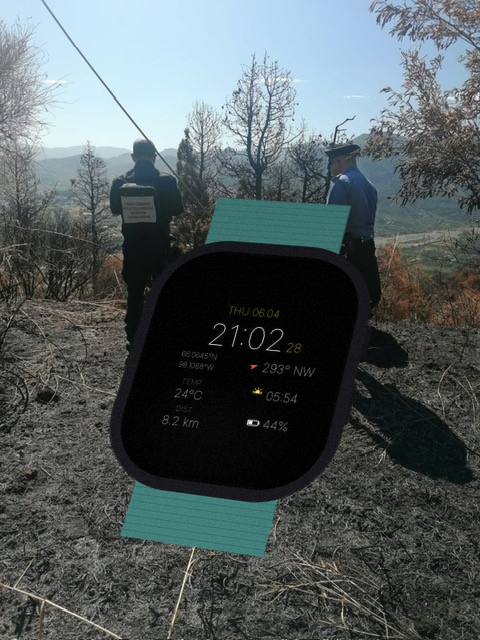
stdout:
21h02m28s
